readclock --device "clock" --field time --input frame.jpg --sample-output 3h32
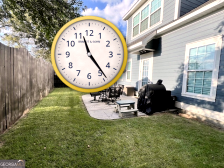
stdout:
11h24
